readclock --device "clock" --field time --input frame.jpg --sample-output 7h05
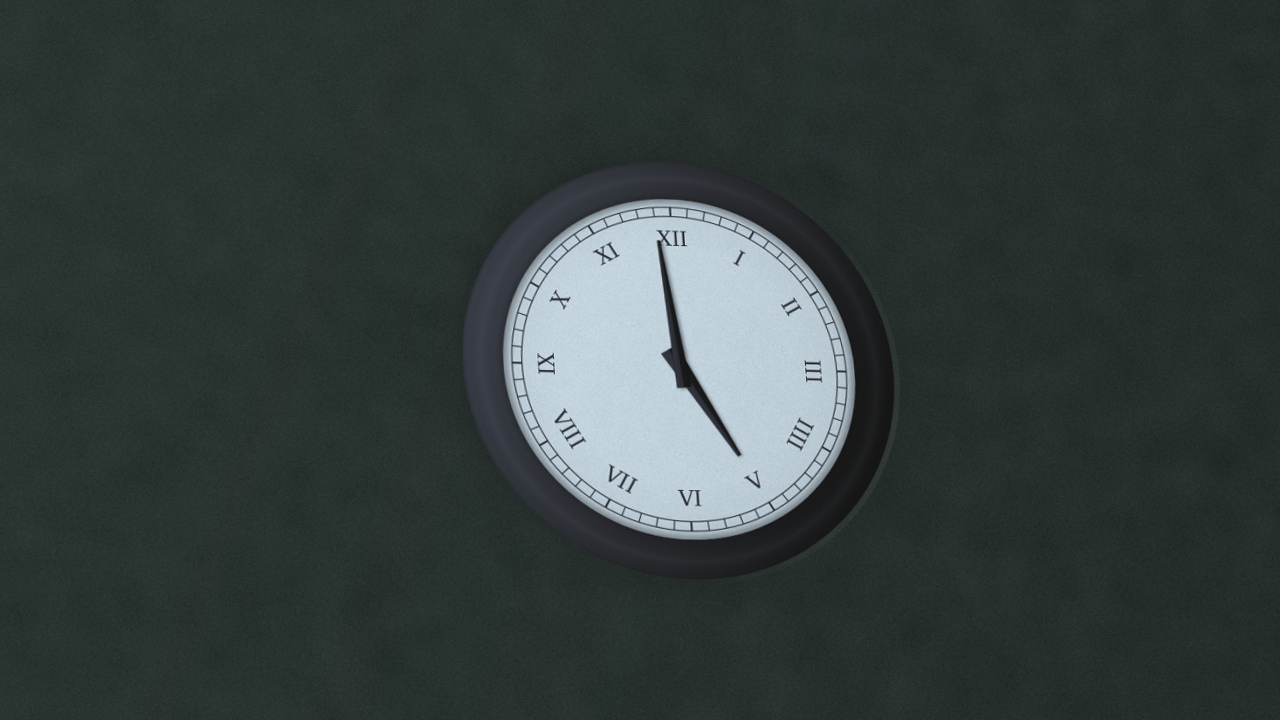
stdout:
4h59
